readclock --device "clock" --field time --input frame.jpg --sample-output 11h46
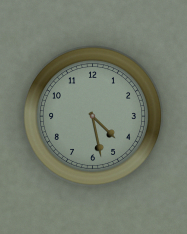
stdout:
4h28
